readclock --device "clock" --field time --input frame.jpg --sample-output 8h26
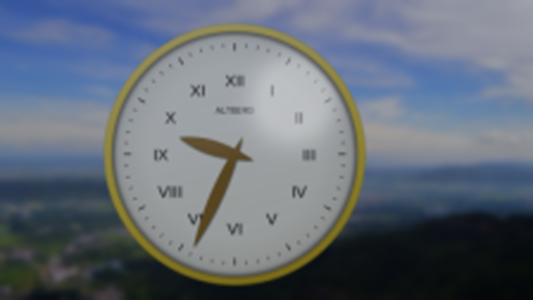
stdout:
9h34
